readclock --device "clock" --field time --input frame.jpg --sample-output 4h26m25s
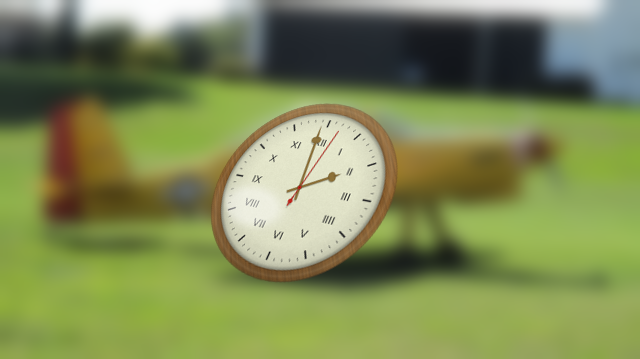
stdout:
1h59m02s
